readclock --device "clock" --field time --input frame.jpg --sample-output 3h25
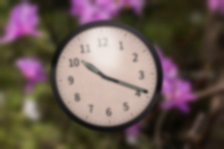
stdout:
10h19
